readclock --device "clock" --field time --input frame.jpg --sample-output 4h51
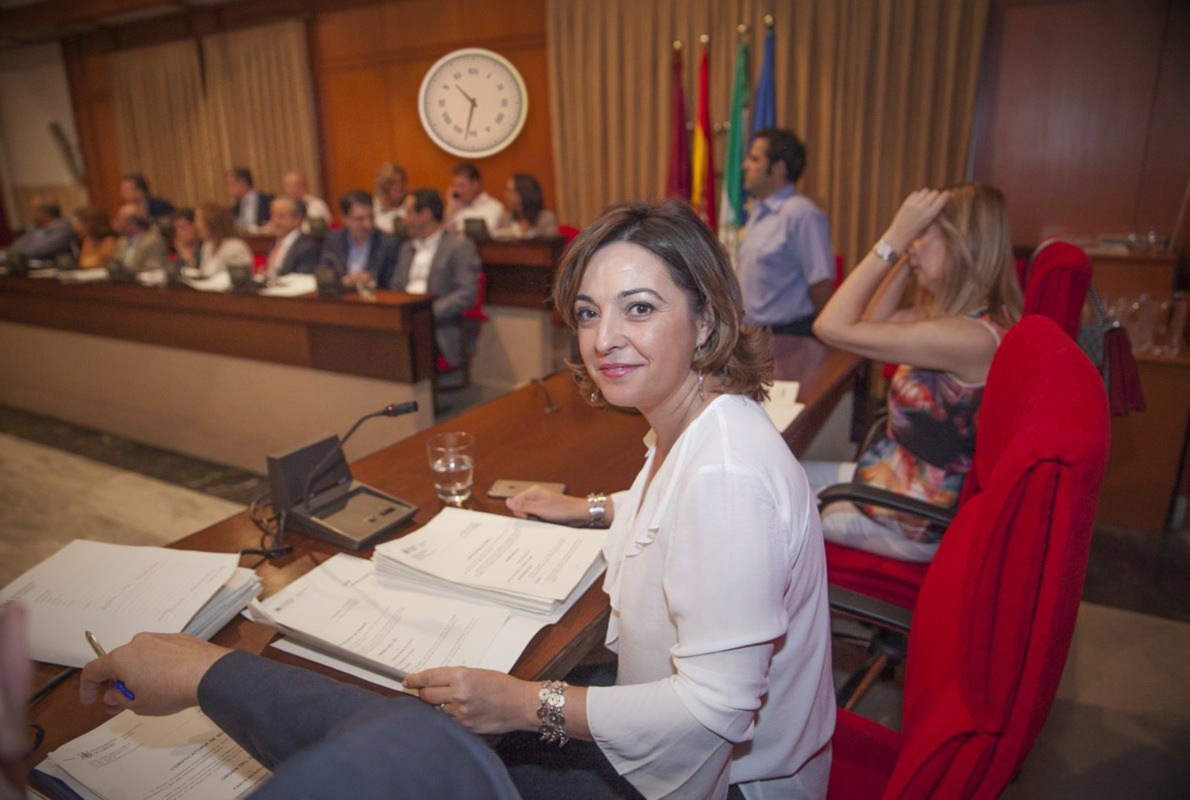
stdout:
10h32
